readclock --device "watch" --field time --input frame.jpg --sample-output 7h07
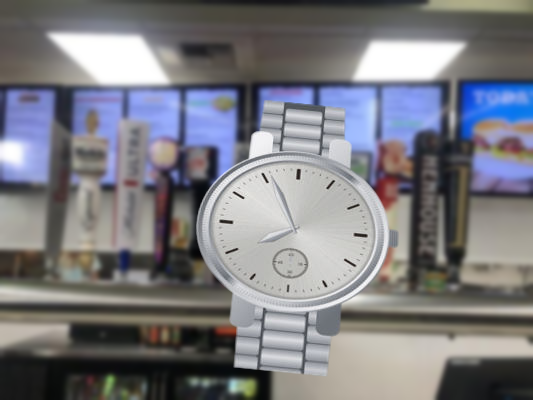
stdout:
7h56
